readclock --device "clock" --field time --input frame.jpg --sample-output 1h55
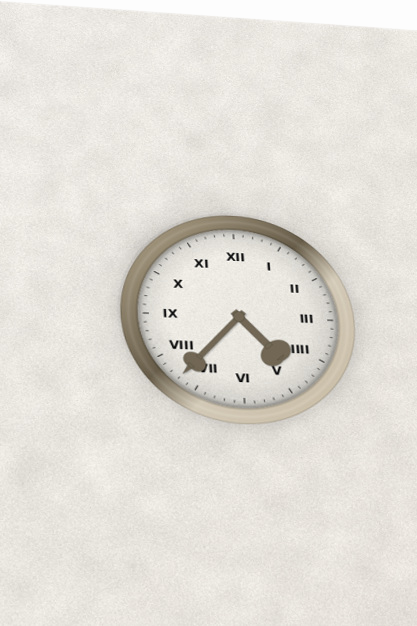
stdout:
4h37
